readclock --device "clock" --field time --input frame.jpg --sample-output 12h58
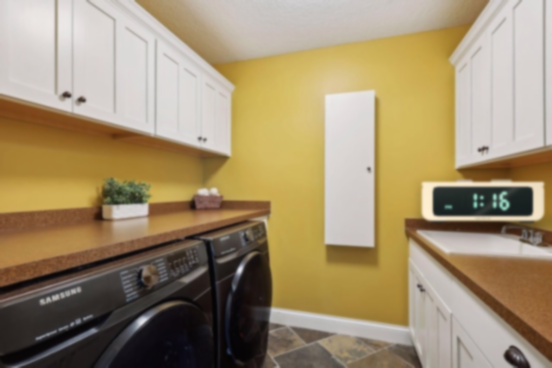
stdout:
1h16
